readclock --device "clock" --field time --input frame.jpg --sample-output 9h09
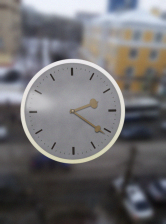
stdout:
2h21
